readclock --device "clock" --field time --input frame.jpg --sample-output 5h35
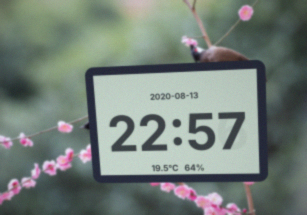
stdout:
22h57
